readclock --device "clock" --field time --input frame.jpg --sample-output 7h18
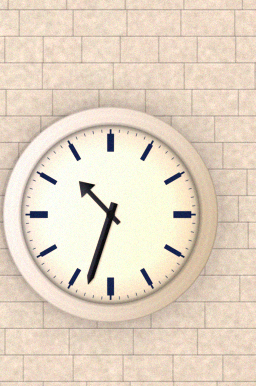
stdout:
10h33
